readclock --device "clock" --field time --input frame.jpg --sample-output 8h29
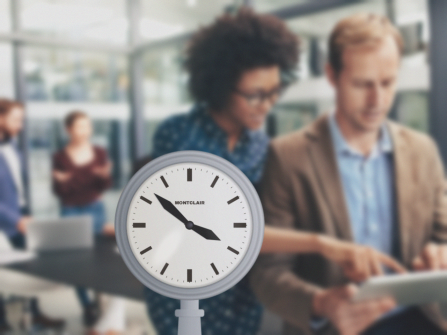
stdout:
3h52
